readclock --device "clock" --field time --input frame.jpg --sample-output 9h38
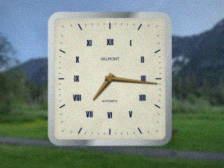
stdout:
7h16
